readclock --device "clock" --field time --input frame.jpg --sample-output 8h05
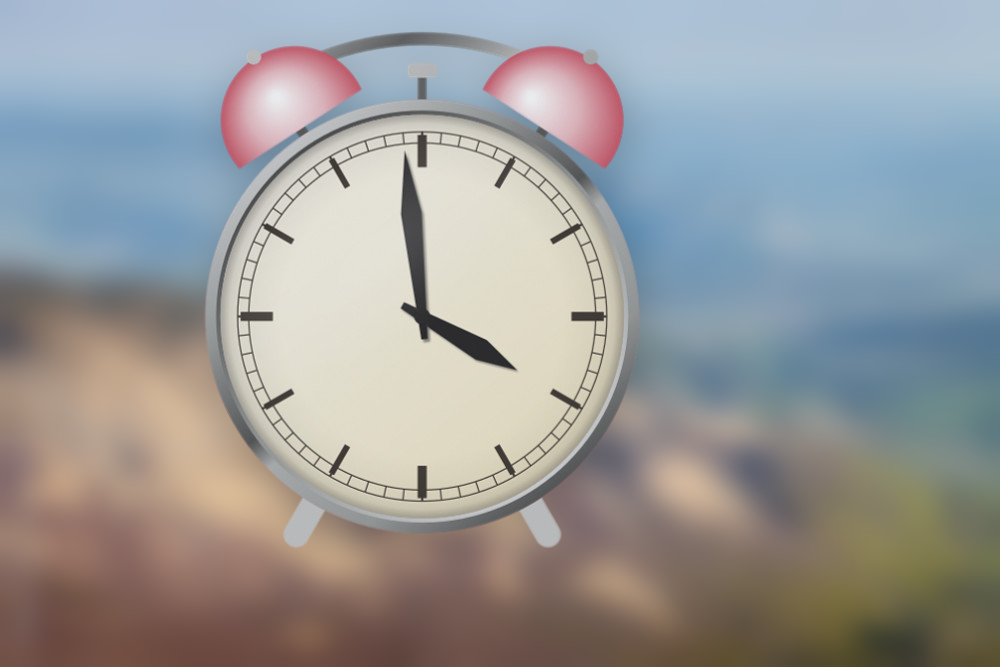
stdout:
3h59
